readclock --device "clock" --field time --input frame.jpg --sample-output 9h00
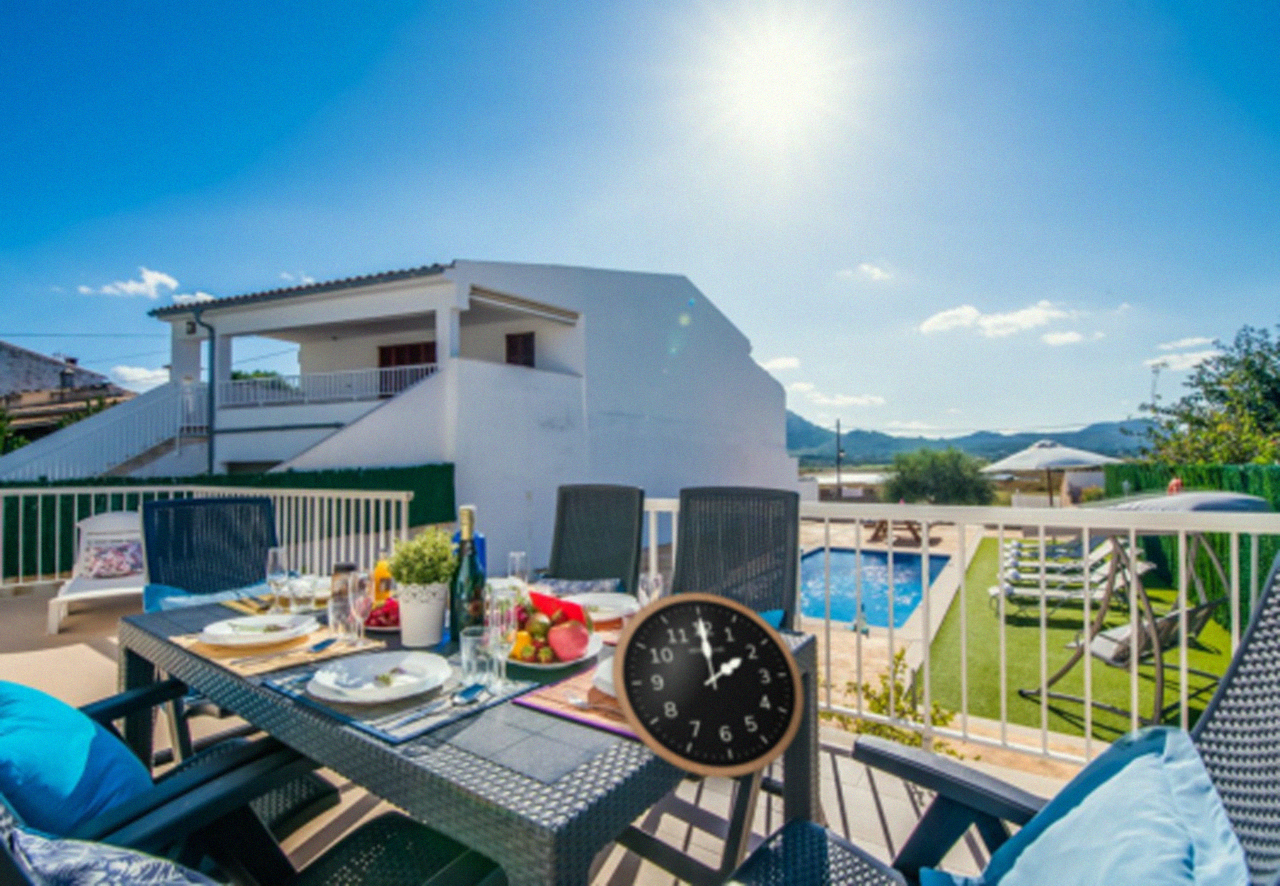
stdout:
2h00
